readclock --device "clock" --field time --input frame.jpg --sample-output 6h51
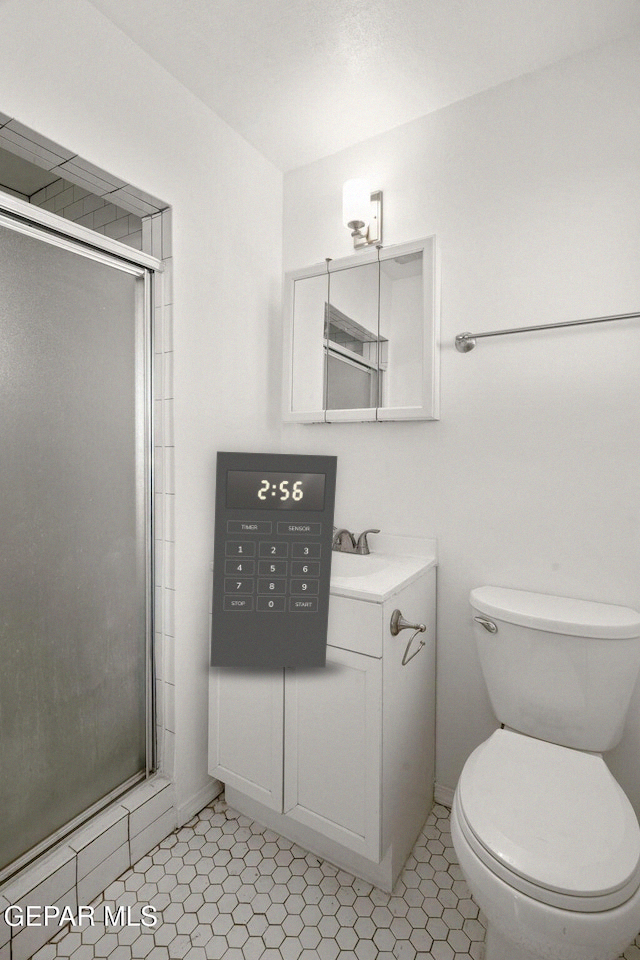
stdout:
2h56
